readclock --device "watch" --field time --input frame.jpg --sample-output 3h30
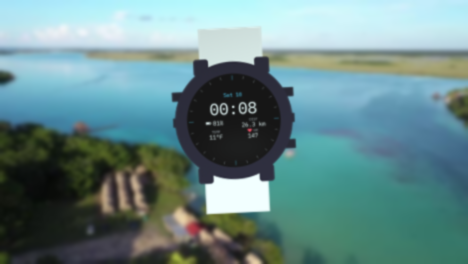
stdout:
0h08
